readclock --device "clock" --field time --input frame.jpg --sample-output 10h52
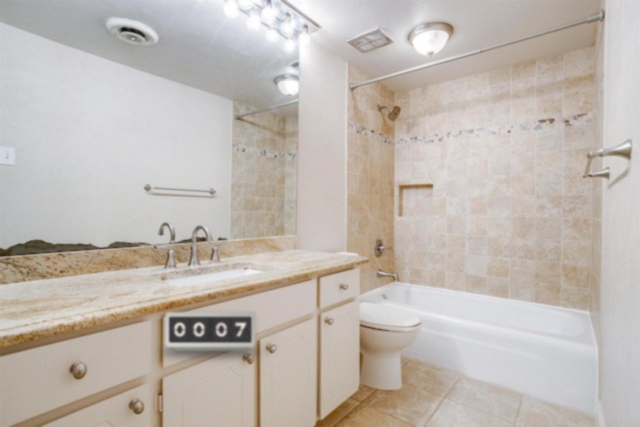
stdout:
0h07
